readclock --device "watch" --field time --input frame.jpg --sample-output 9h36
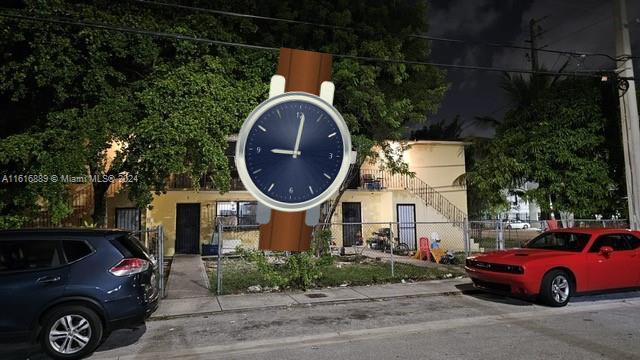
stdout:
9h01
